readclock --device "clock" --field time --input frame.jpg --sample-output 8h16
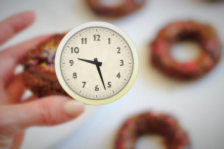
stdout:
9h27
